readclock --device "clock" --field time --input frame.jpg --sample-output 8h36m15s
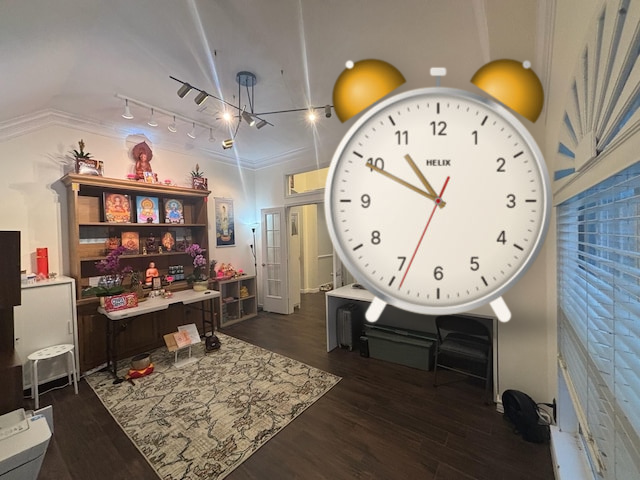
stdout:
10h49m34s
